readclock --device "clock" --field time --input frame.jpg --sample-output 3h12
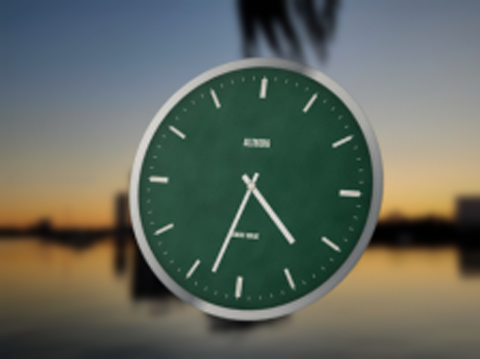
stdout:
4h33
